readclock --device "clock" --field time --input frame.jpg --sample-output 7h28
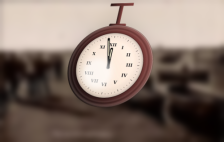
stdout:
11h58
